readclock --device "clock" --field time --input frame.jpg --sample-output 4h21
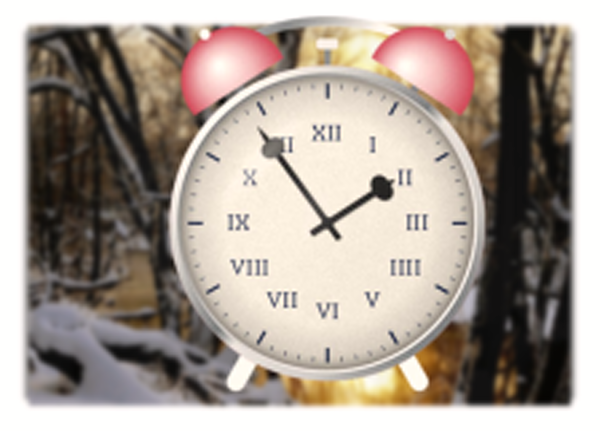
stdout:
1h54
